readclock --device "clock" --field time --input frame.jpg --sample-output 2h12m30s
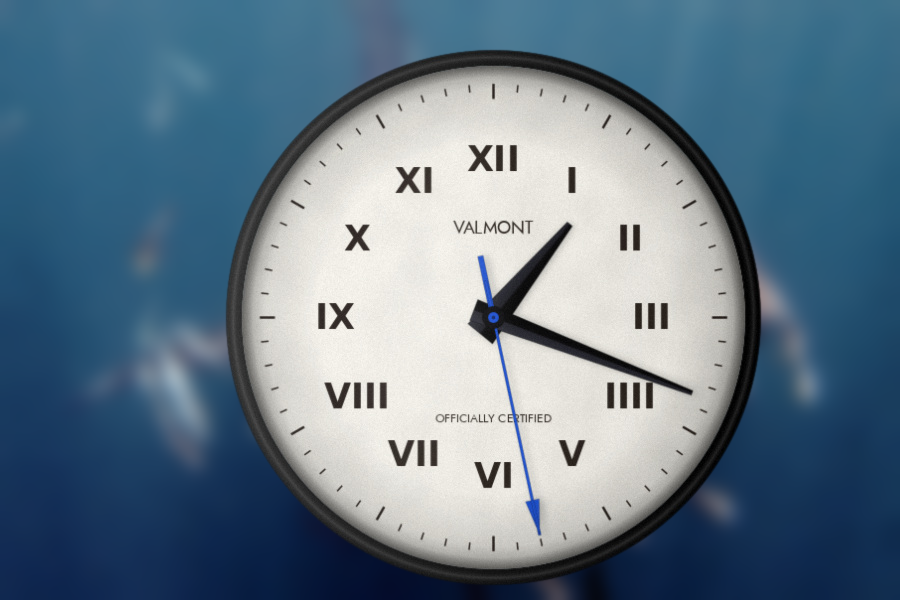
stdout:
1h18m28s
